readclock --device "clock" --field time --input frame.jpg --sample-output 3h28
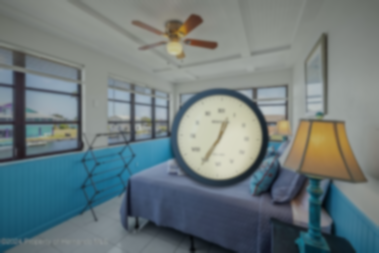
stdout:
12h35
